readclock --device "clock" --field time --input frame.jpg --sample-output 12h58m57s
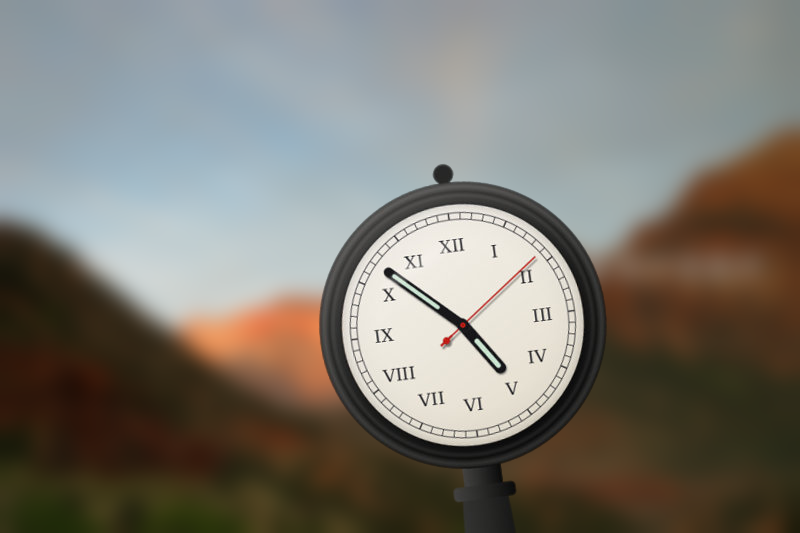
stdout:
4h52m09s
